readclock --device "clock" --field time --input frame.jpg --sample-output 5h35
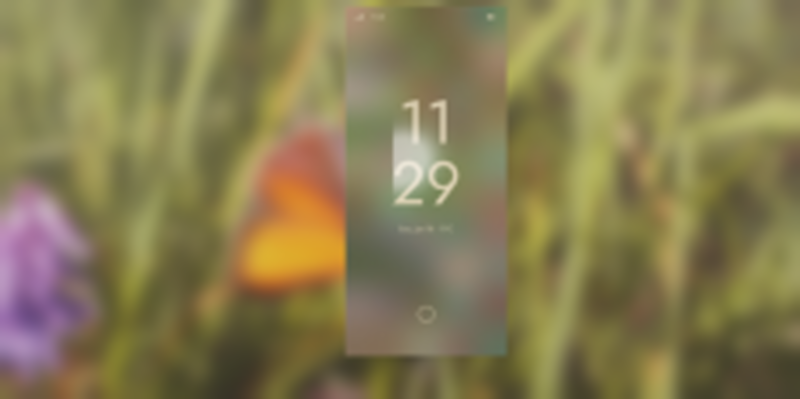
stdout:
11h29
